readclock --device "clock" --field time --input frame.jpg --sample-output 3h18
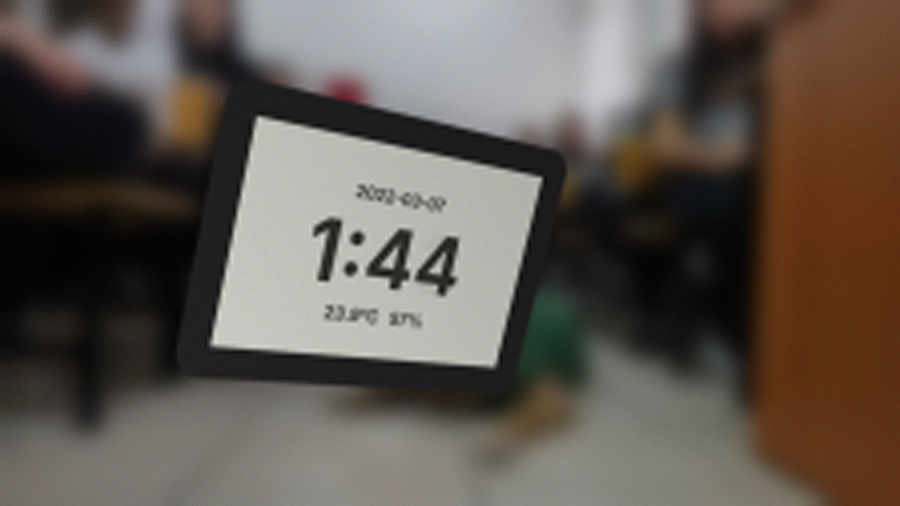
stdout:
1h44
